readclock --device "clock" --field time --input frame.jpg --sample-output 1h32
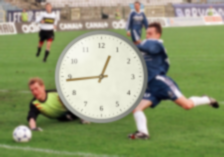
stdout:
12h44
